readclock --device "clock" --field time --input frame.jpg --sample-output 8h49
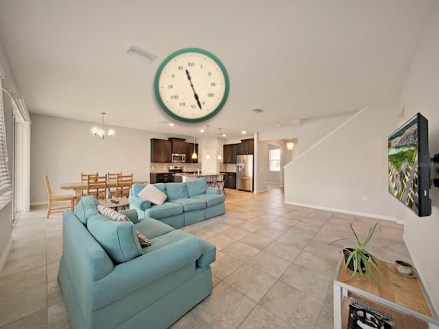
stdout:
11h27
